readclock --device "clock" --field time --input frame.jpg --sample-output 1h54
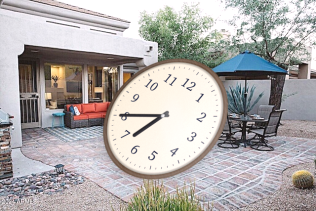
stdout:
6h40
